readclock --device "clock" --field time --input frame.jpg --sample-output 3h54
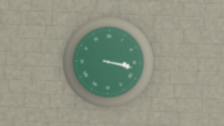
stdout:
3h17
